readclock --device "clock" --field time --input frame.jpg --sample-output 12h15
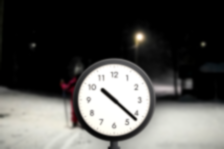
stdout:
10h22
